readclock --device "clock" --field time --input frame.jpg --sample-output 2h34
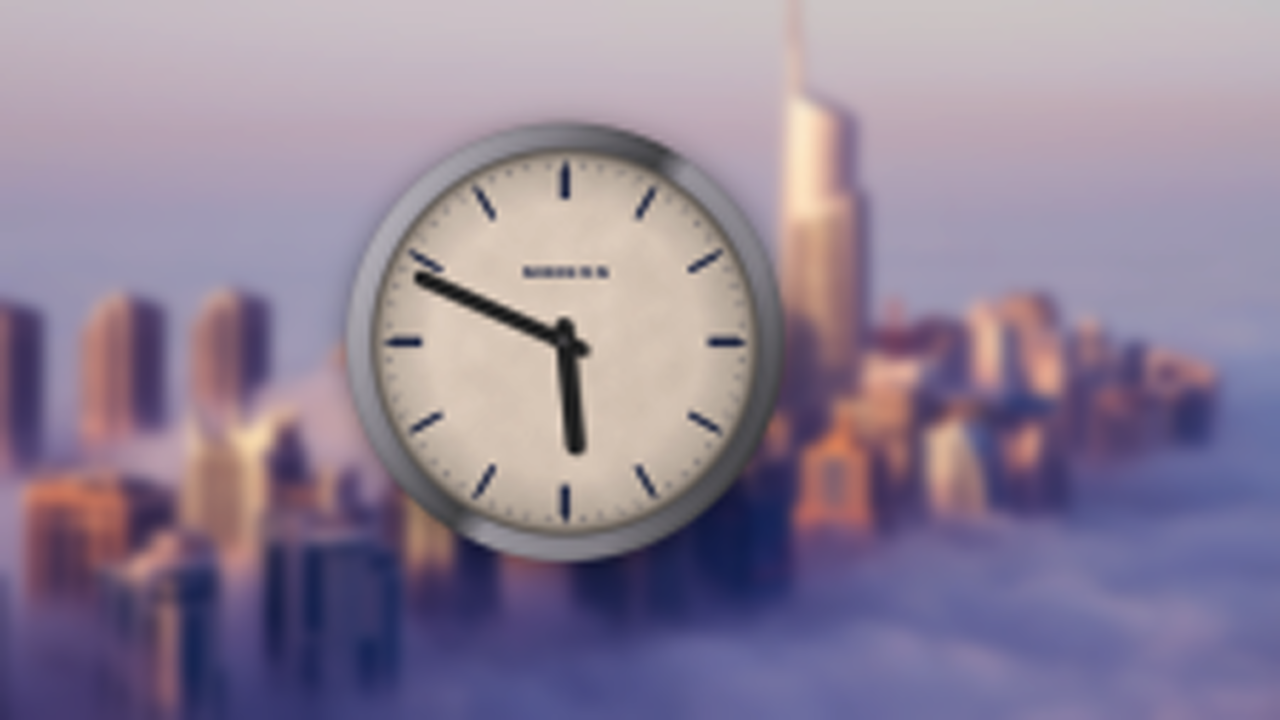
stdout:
5h49
